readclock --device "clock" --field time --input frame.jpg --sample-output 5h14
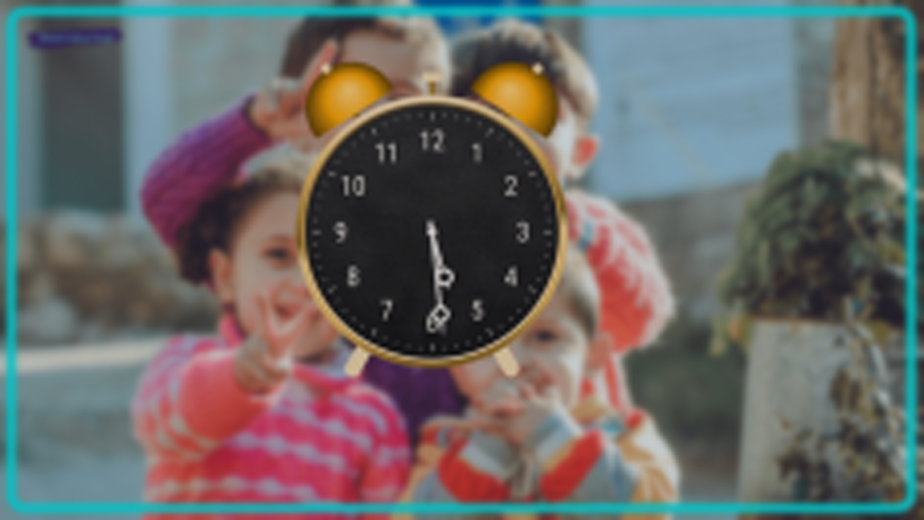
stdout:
5h29
